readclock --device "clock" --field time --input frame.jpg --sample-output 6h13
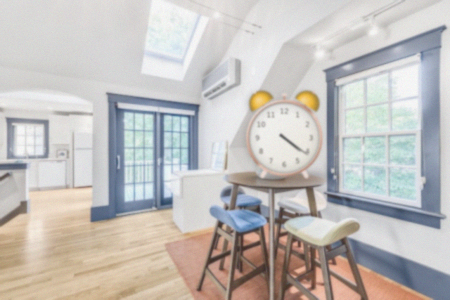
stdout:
4h21
